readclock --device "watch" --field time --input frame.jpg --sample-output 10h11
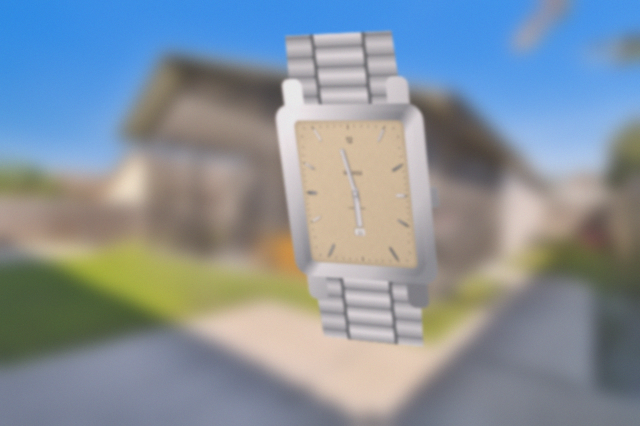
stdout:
5h58
